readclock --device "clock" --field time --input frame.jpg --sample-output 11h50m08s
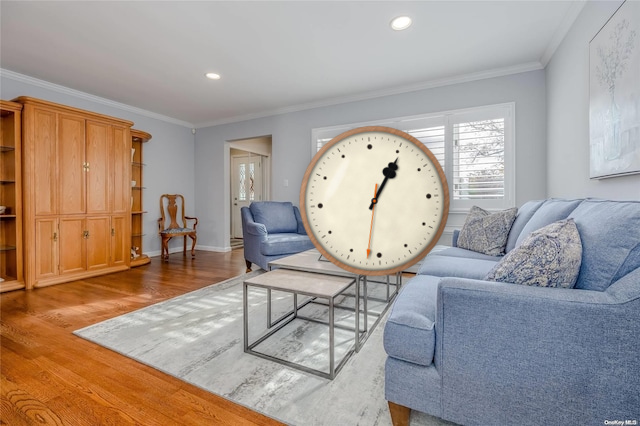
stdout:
1h05m32s
